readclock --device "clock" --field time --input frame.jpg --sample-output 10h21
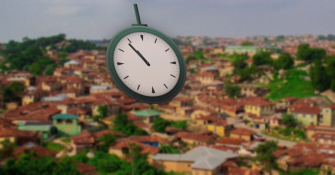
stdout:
10h54
